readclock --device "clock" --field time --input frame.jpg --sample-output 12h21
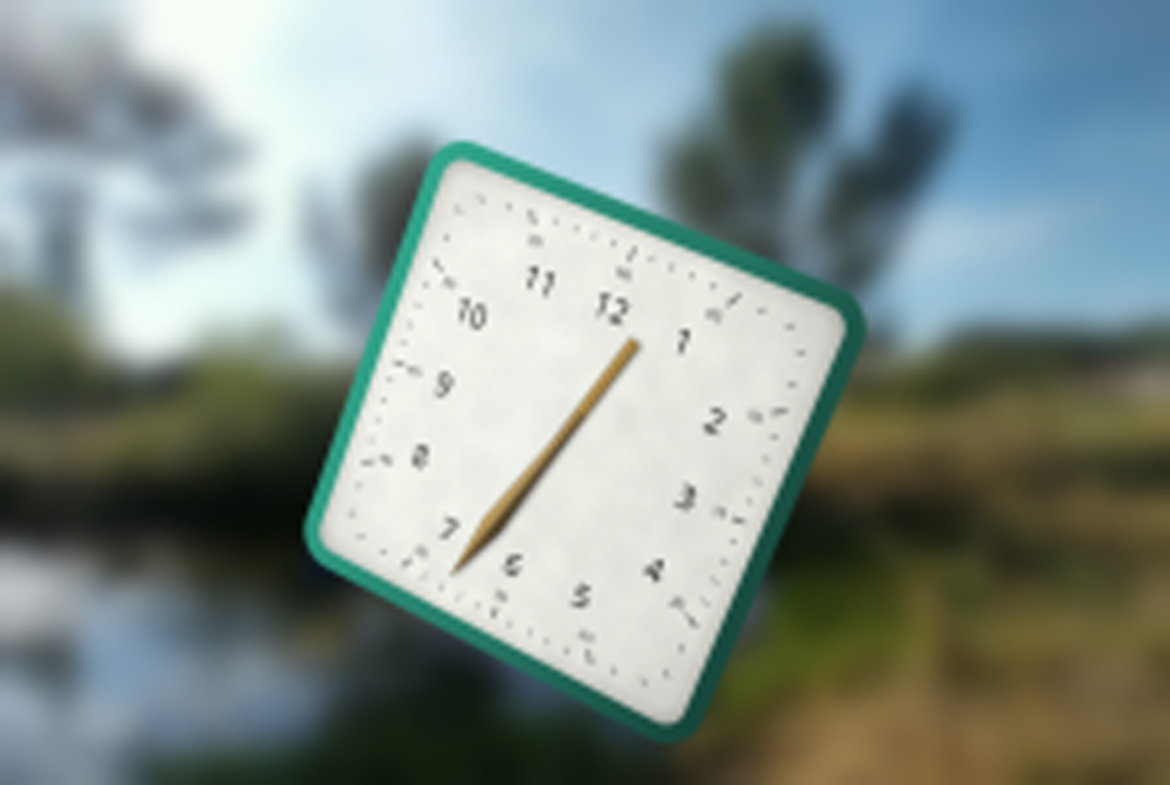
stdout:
12h33
